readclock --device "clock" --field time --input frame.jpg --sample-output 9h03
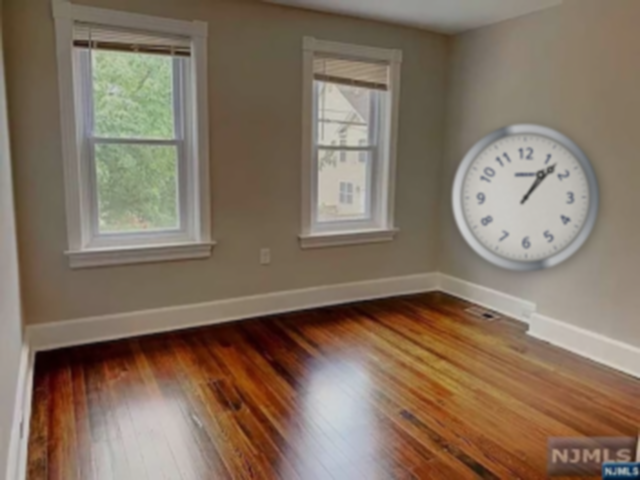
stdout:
1h07
